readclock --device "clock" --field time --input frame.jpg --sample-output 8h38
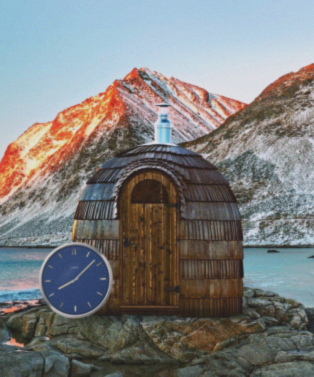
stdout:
8h08
